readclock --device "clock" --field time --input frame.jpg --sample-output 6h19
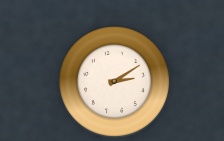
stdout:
3h12
